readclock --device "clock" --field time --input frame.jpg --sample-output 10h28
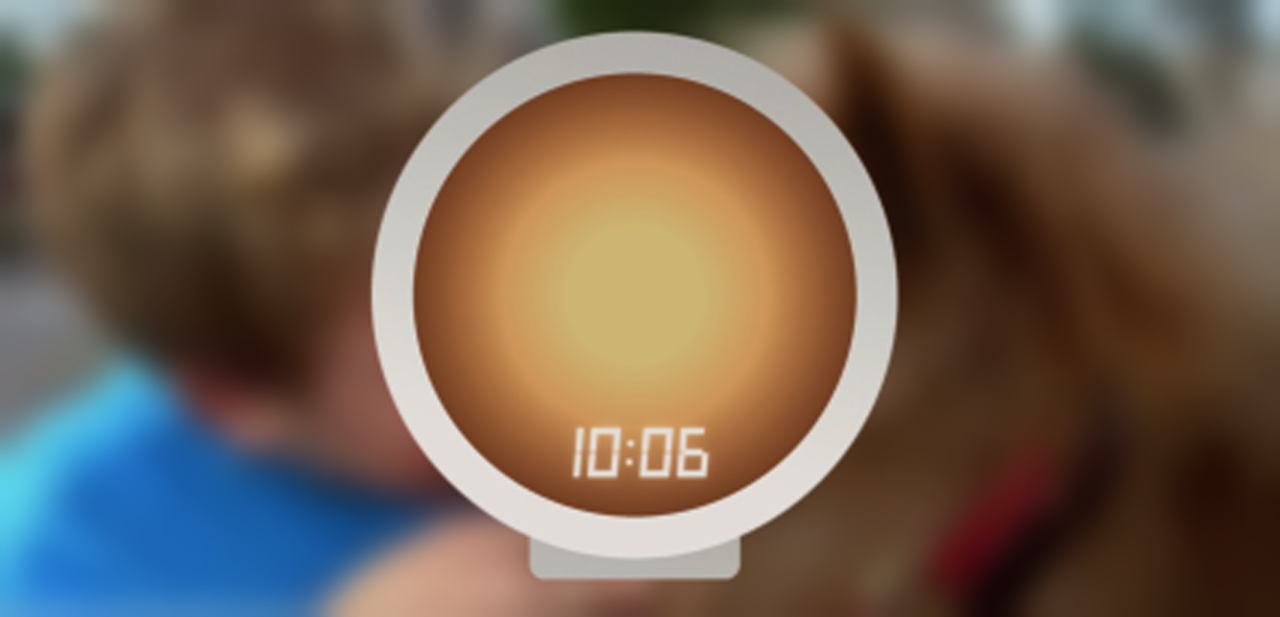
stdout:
10h06
